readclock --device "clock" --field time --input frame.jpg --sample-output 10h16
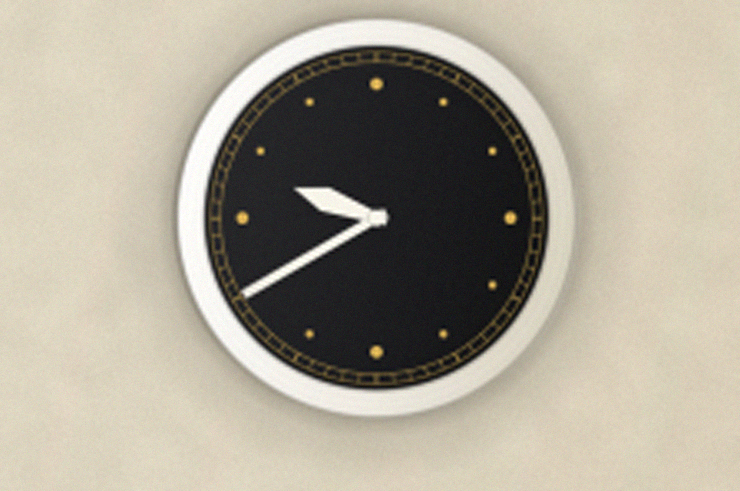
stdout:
9h40
